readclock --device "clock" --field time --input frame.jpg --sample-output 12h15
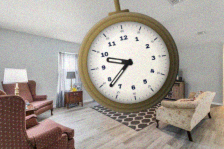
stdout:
9h38
